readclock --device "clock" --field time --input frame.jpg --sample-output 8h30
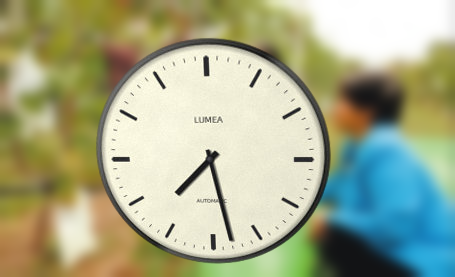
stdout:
7h28
